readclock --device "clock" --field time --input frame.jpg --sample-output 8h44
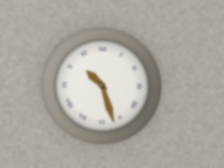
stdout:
10h27
